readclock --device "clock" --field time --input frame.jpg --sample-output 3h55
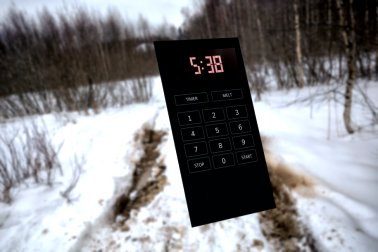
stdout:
5h38
